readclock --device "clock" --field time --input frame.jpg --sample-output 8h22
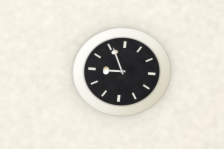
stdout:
8h56
